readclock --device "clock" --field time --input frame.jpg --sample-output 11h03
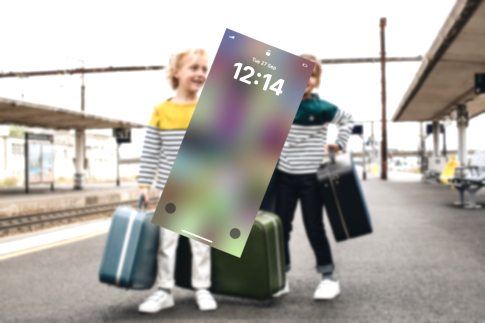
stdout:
12h14
